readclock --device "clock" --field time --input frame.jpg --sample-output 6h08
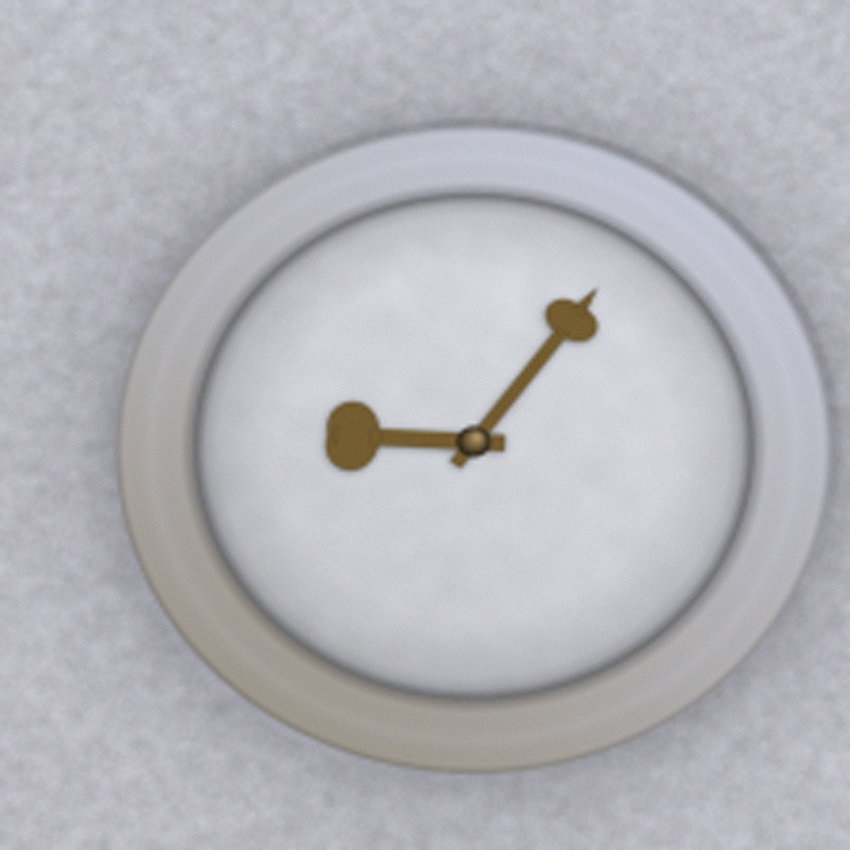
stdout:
9h06
